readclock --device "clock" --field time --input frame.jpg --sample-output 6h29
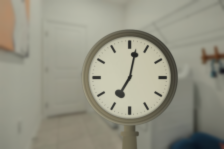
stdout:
7h02
